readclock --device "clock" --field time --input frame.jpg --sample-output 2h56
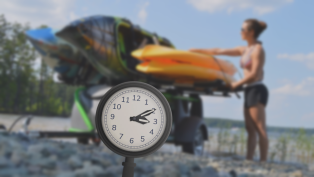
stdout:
3h10
